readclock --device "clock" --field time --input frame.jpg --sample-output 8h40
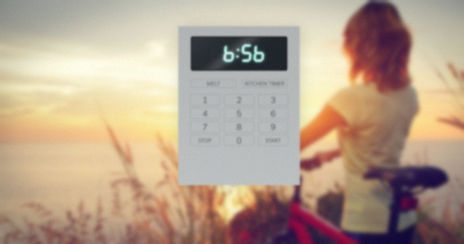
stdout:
6h56
